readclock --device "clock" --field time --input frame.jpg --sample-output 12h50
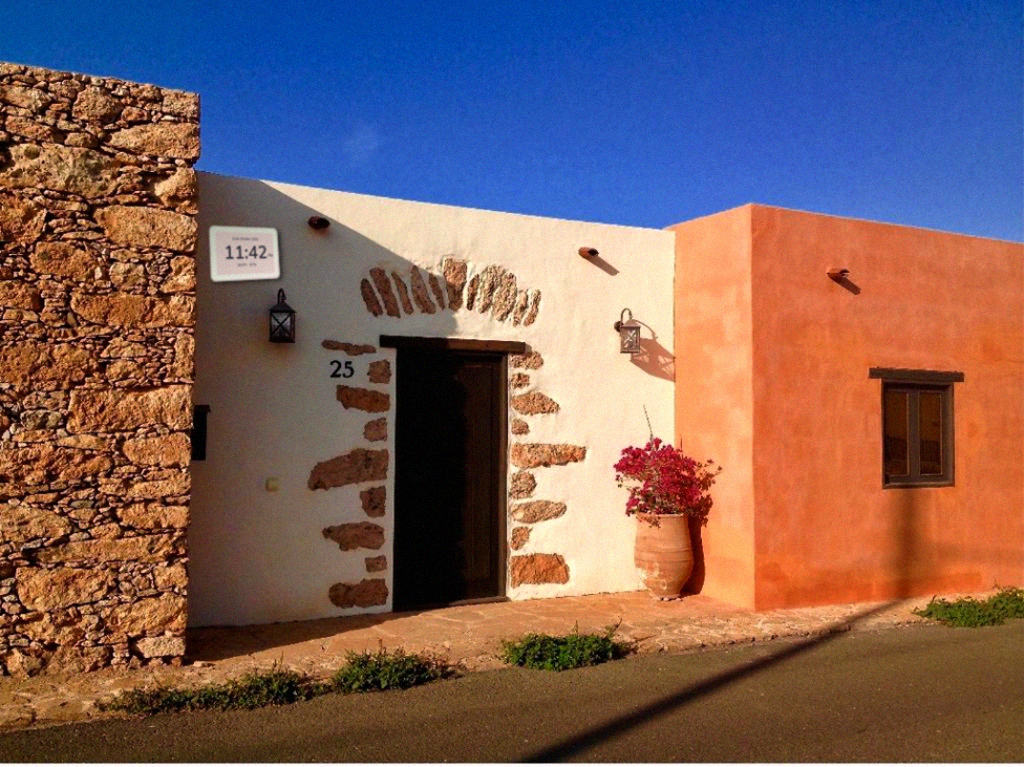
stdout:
11h42
